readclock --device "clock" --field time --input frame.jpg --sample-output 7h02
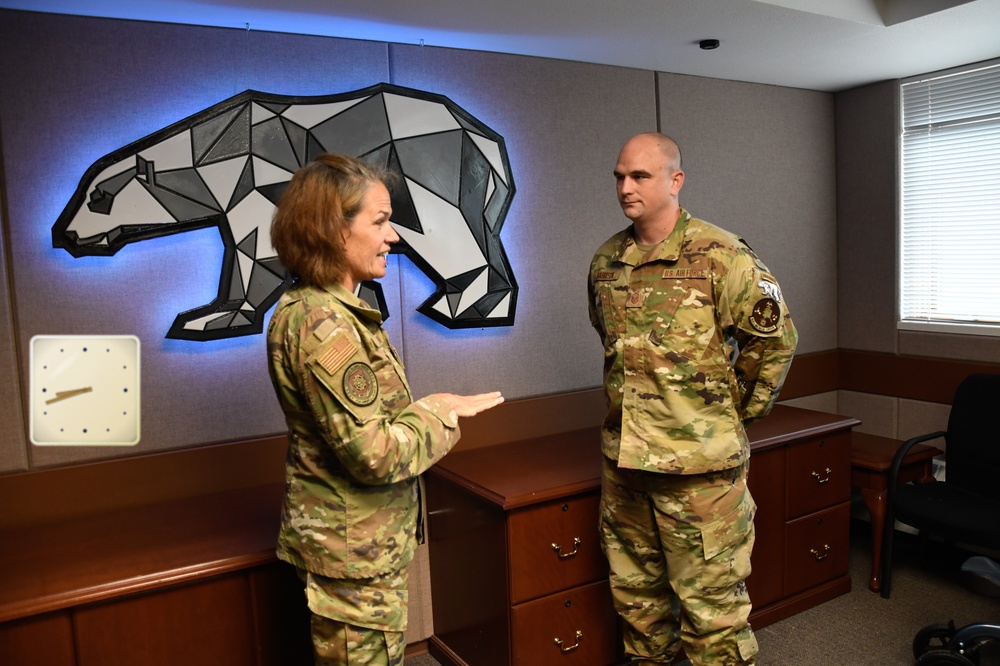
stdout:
8h42
